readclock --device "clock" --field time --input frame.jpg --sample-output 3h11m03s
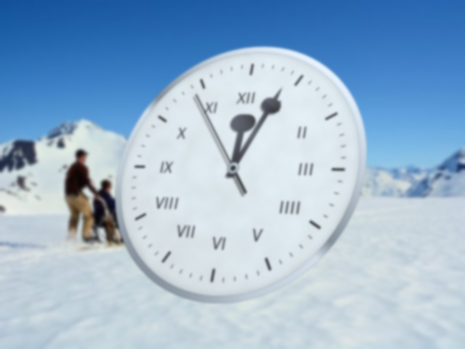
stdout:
12h03m54s
